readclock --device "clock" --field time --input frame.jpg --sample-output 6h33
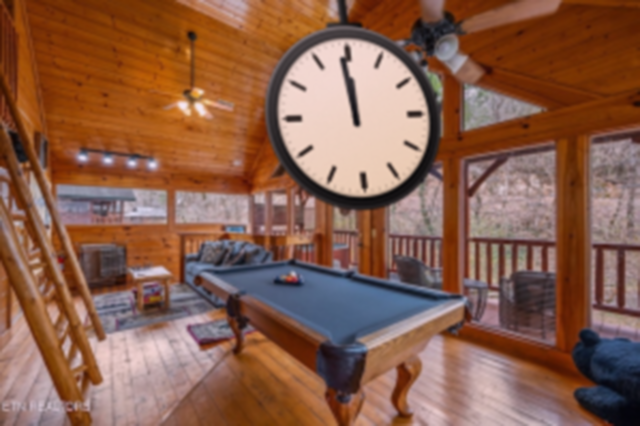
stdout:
11h59
